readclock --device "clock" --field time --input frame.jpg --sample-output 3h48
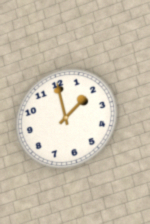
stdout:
2h00
